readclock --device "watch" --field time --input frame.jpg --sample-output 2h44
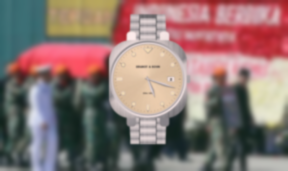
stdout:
5h18
